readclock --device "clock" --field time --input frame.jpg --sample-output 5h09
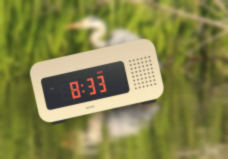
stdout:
8h33
